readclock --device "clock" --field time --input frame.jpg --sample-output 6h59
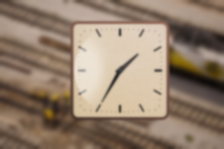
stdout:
1h35
